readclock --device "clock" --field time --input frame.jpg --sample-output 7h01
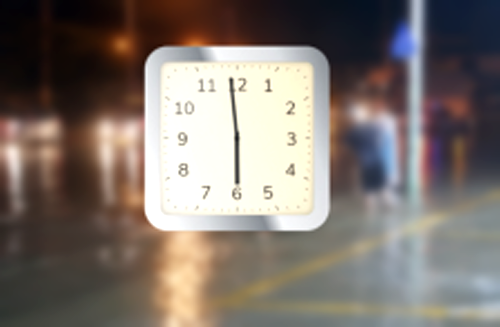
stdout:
5h59
